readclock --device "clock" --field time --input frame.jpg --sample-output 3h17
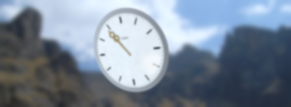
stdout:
10h54
